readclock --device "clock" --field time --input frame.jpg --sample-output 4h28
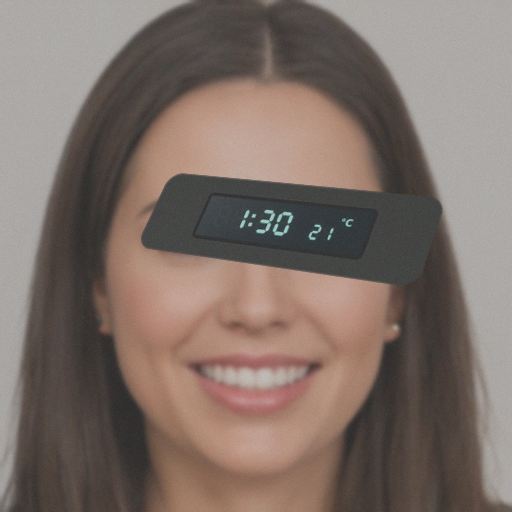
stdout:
1h30
